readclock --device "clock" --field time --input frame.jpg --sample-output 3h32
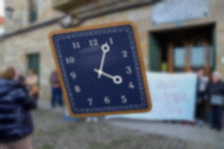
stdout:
4h04
